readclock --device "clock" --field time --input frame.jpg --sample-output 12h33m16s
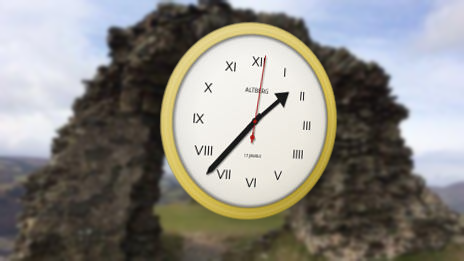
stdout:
1h37m01s
